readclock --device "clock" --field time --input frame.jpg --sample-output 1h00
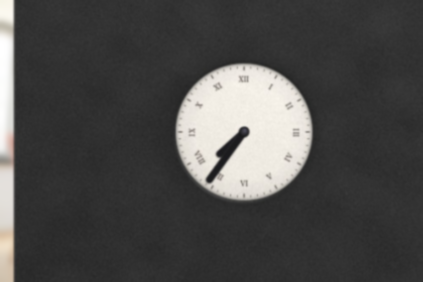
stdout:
7h36
